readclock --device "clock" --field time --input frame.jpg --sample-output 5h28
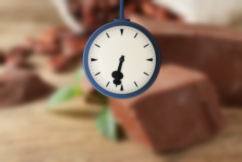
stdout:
6h32
